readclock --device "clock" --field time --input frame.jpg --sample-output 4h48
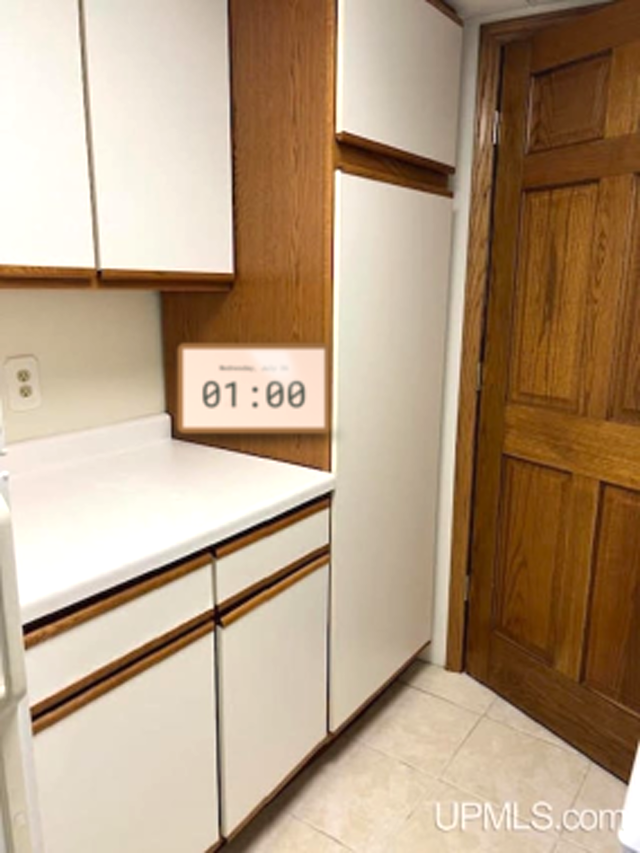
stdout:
1h00
